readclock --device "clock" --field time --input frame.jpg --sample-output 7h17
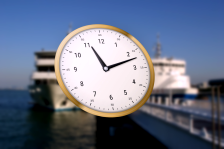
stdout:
11h12
